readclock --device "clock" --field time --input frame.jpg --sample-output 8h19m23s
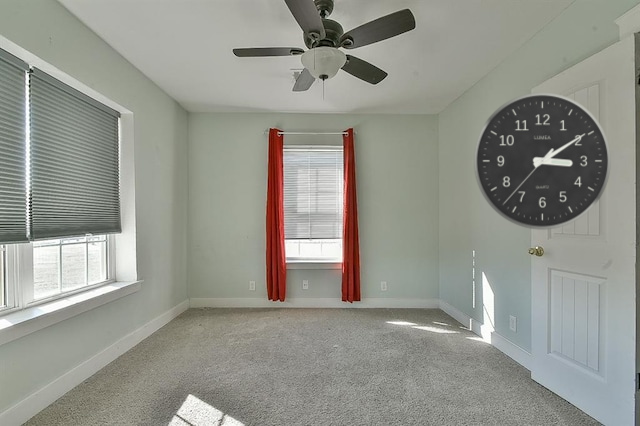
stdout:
3h09m37s
